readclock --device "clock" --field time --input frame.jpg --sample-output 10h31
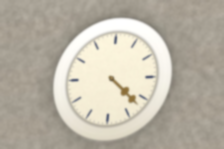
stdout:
4h22
